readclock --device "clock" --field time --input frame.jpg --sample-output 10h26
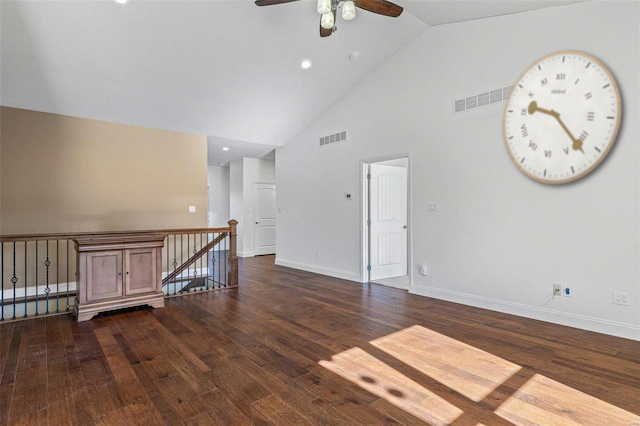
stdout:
9h22
